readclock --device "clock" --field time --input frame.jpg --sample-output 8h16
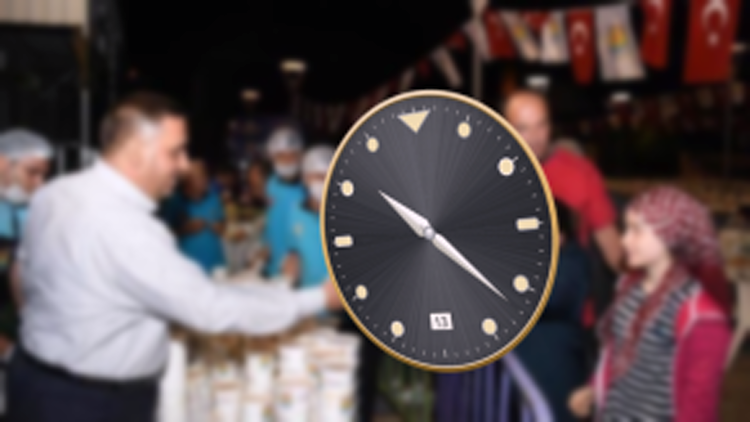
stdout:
10h22
